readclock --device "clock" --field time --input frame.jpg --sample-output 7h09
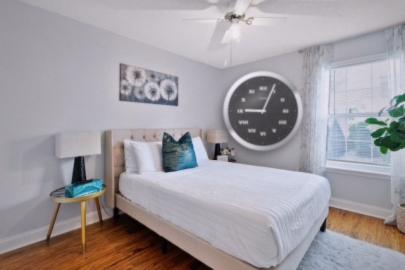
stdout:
9h04
